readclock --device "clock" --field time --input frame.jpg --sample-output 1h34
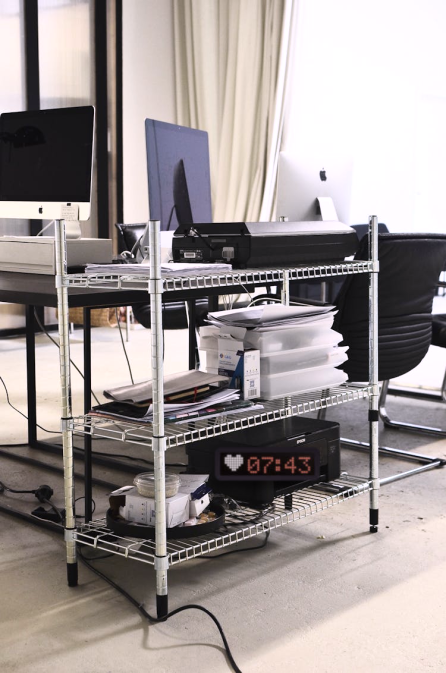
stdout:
7h43
